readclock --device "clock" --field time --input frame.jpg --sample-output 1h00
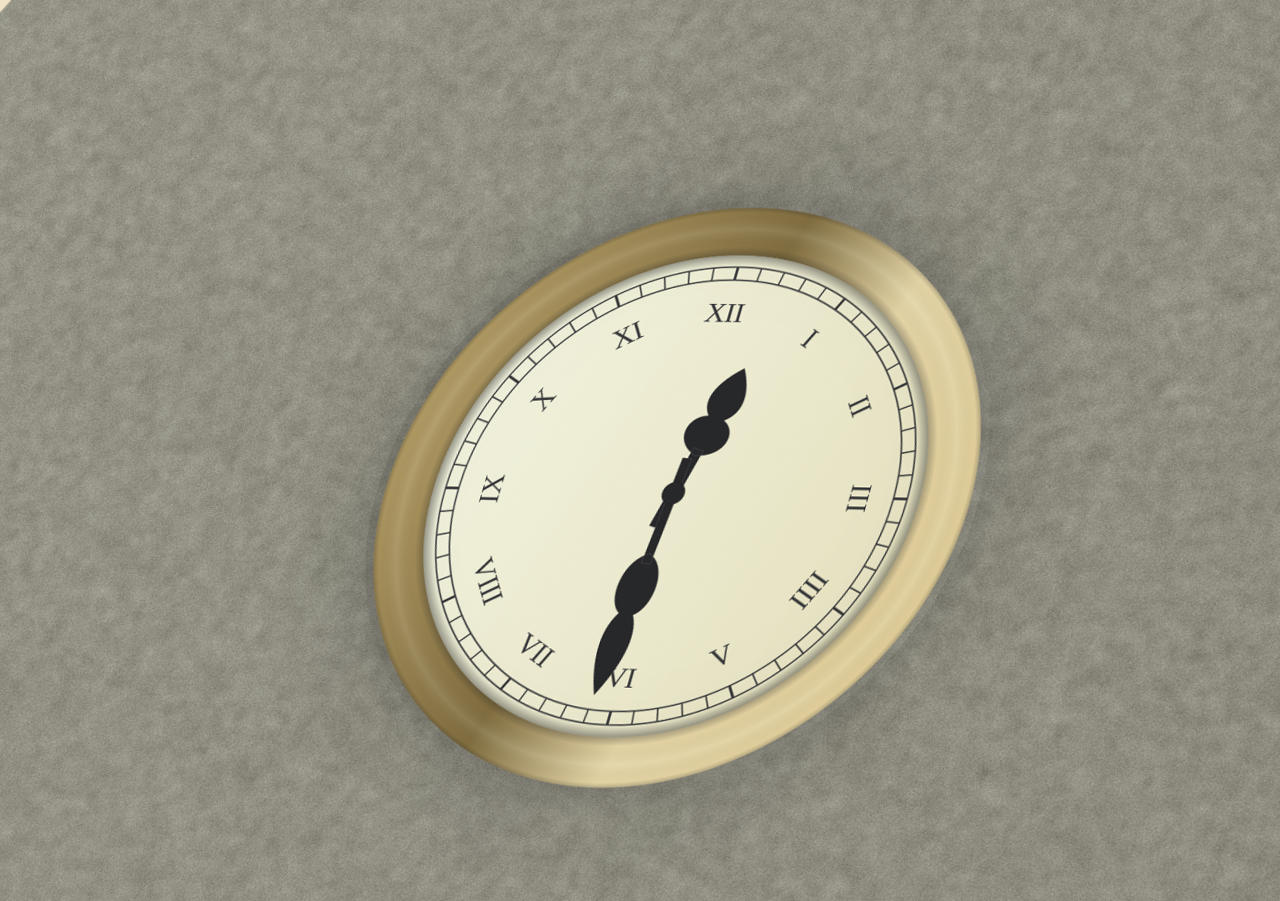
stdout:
12h31
